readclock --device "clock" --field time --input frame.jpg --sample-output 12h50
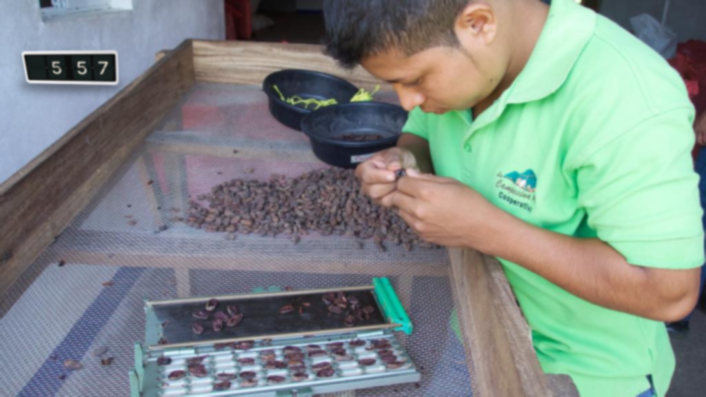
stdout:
5h57
